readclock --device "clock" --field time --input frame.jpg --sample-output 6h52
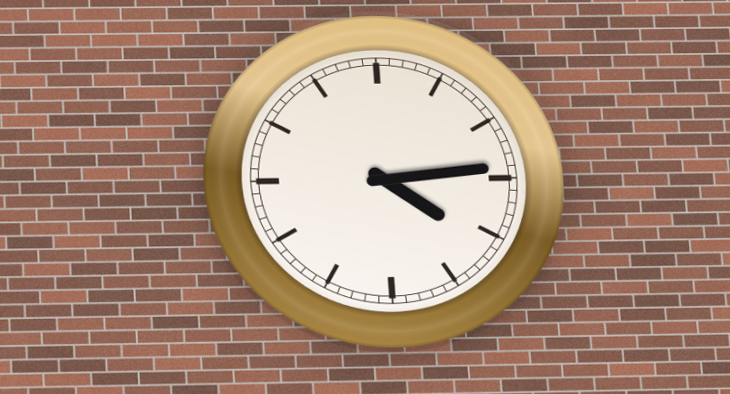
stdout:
4h14
